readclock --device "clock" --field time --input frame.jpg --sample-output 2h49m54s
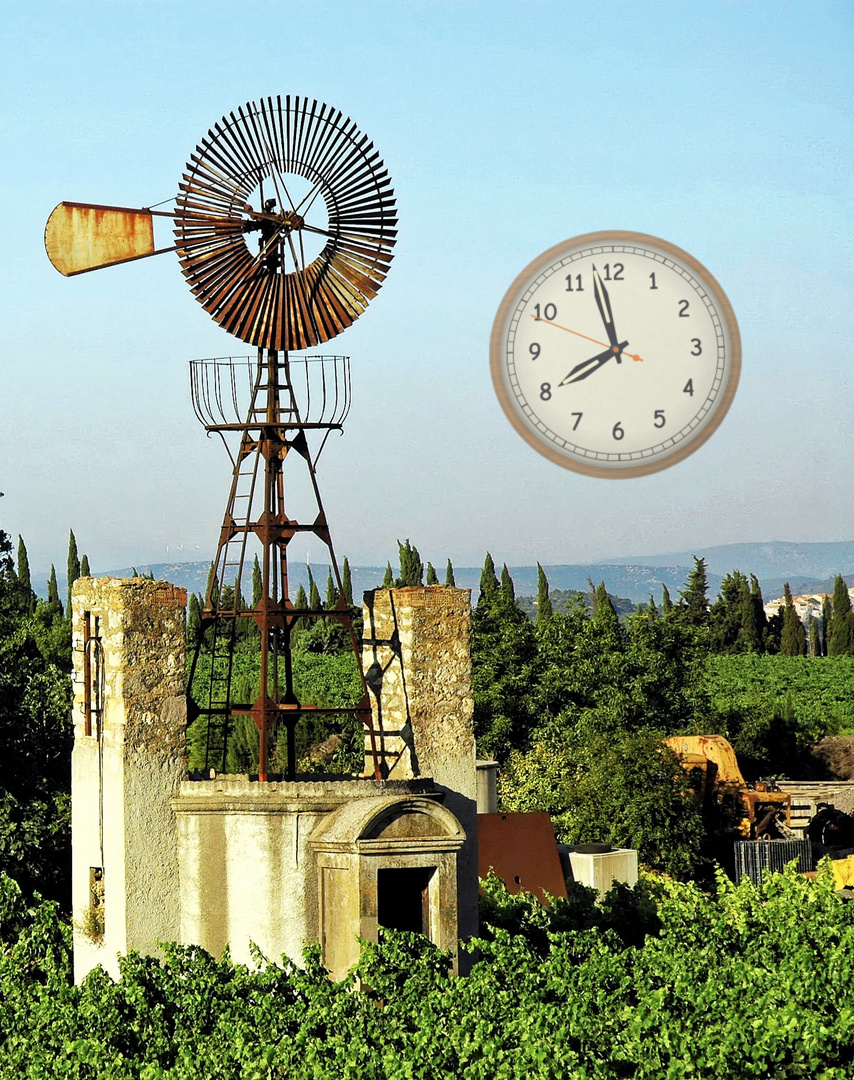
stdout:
7h57m49s
